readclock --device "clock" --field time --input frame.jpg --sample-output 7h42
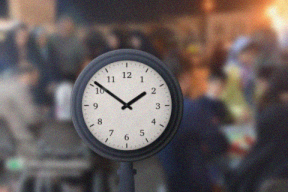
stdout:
1h51
